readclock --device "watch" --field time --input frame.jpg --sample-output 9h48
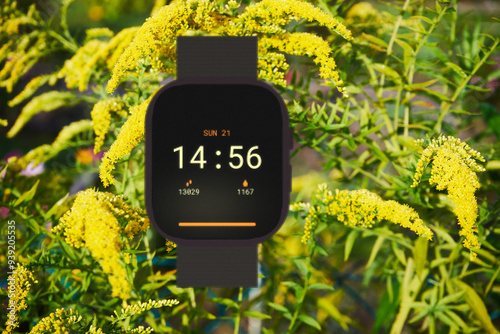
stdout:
14h56
